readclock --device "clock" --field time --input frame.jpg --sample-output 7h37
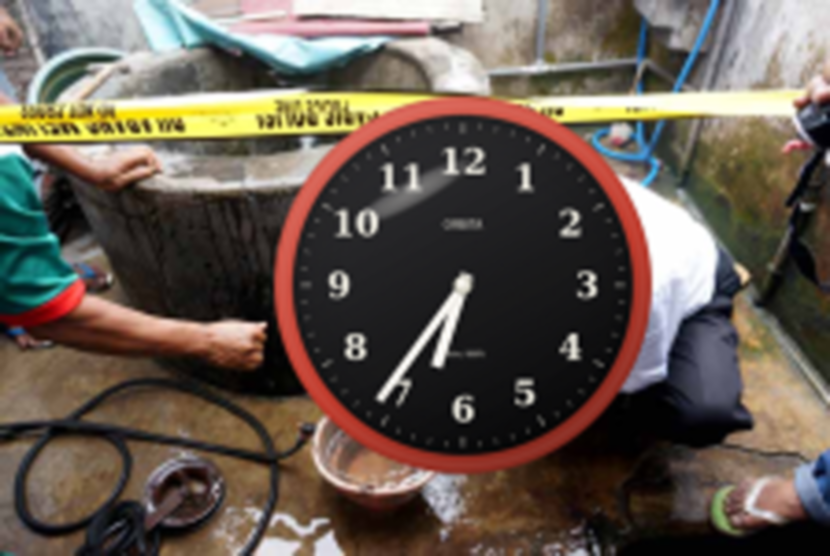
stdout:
6h36
